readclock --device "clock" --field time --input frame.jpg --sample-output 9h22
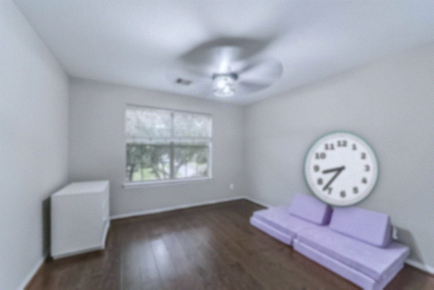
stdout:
8h37
